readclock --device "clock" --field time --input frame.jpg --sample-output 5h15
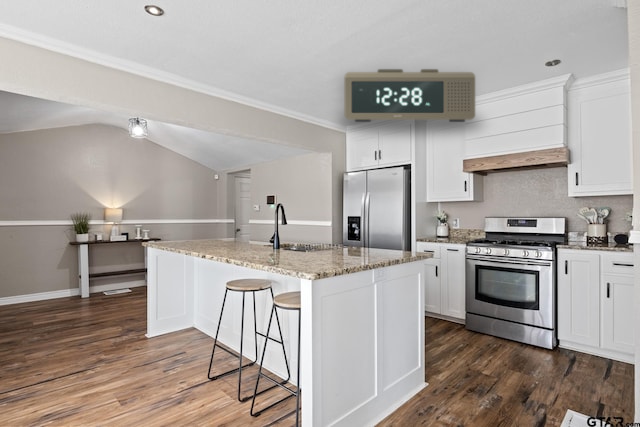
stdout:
12h28
